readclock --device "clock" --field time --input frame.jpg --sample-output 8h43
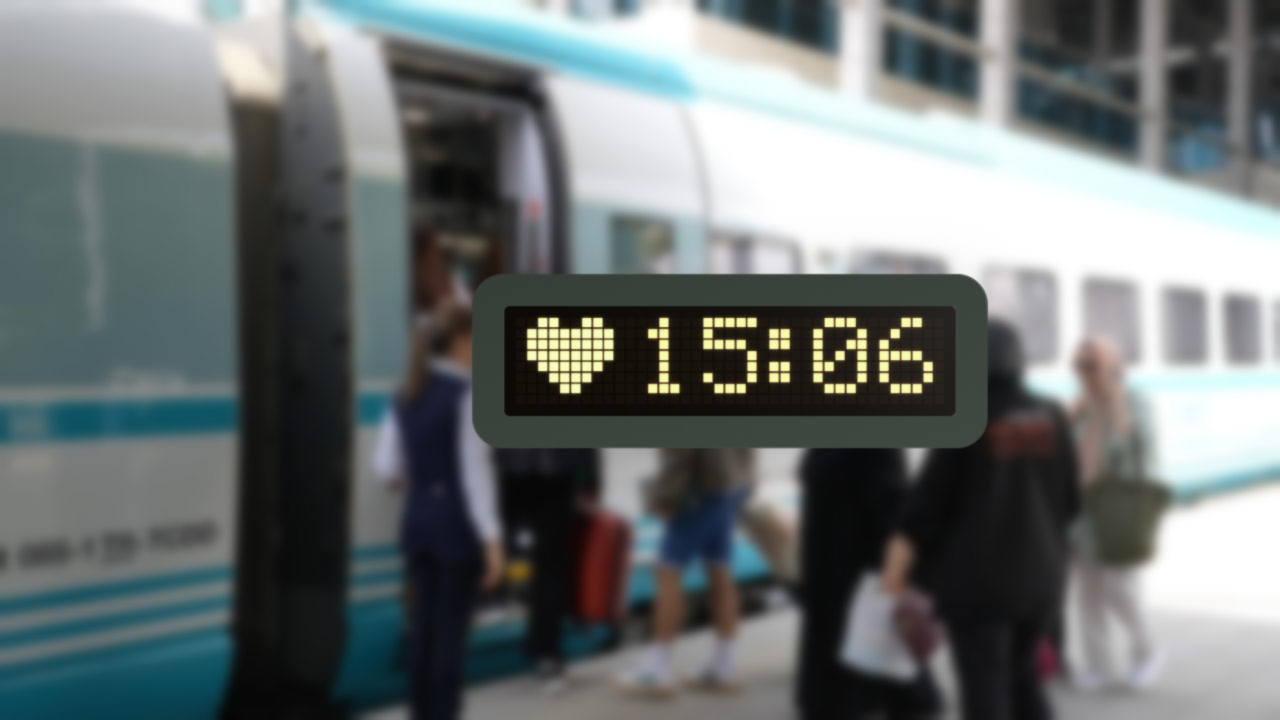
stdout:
15h06
